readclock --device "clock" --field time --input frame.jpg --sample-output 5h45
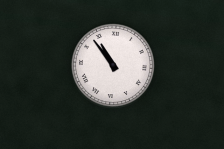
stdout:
10h53
